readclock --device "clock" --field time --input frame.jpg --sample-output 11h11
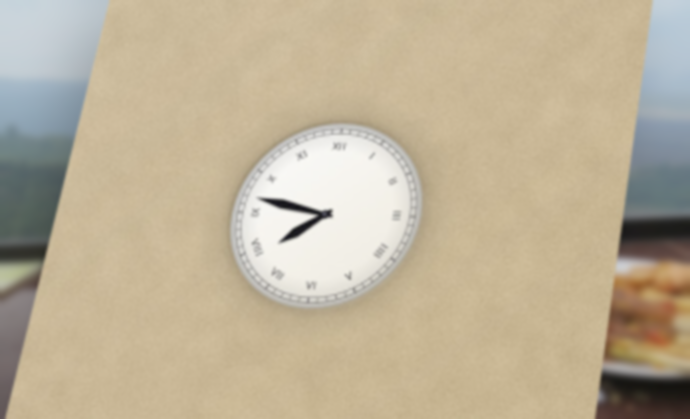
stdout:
7h47
